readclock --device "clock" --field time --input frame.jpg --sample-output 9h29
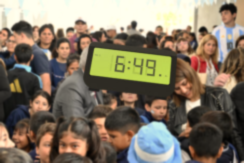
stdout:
6h49
